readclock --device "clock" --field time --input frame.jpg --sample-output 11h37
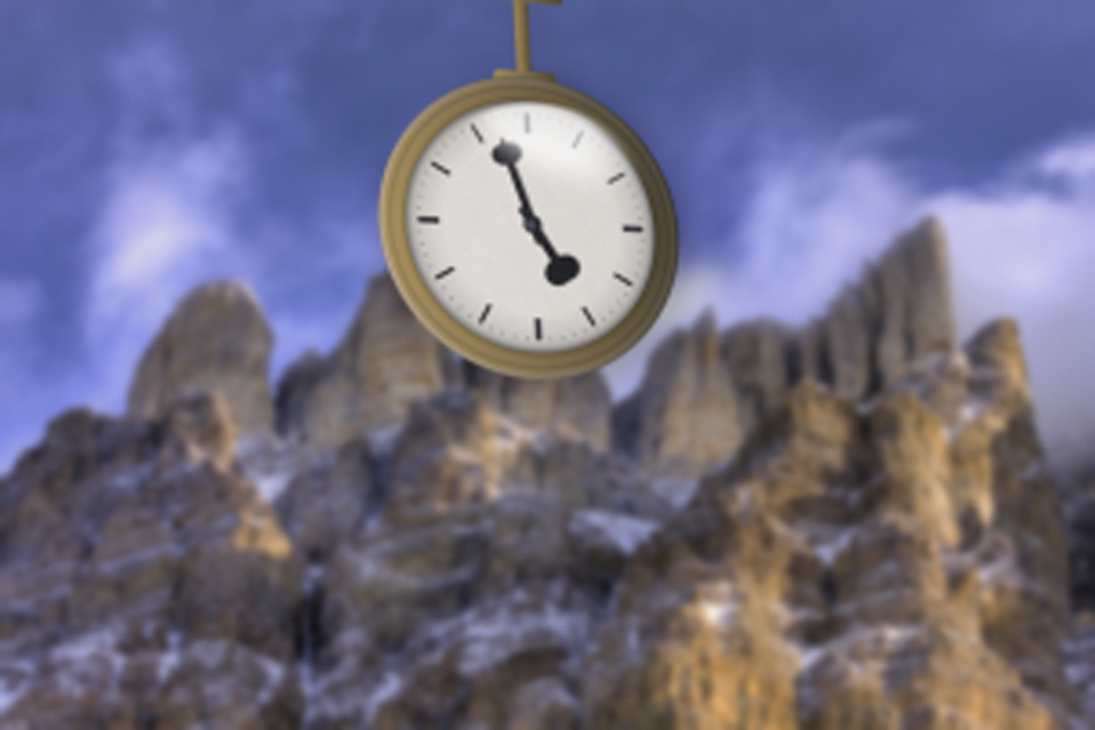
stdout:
4h57
